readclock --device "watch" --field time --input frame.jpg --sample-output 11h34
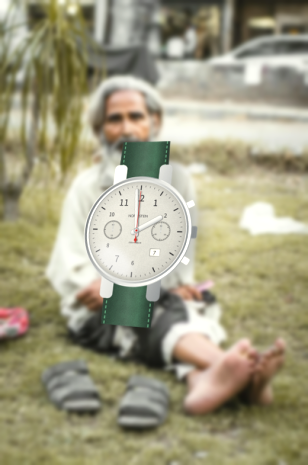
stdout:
1h59
